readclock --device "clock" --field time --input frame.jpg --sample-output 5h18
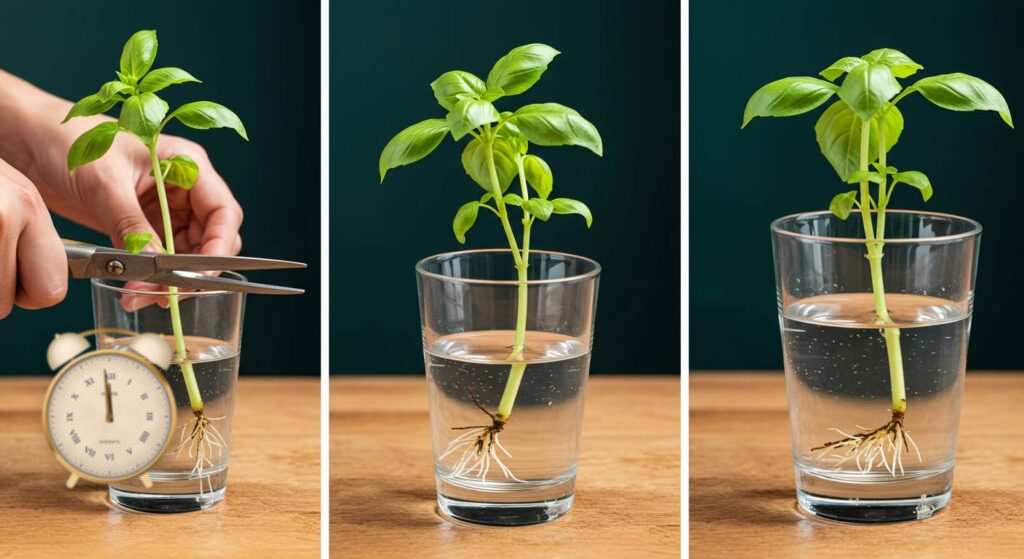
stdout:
11h59
